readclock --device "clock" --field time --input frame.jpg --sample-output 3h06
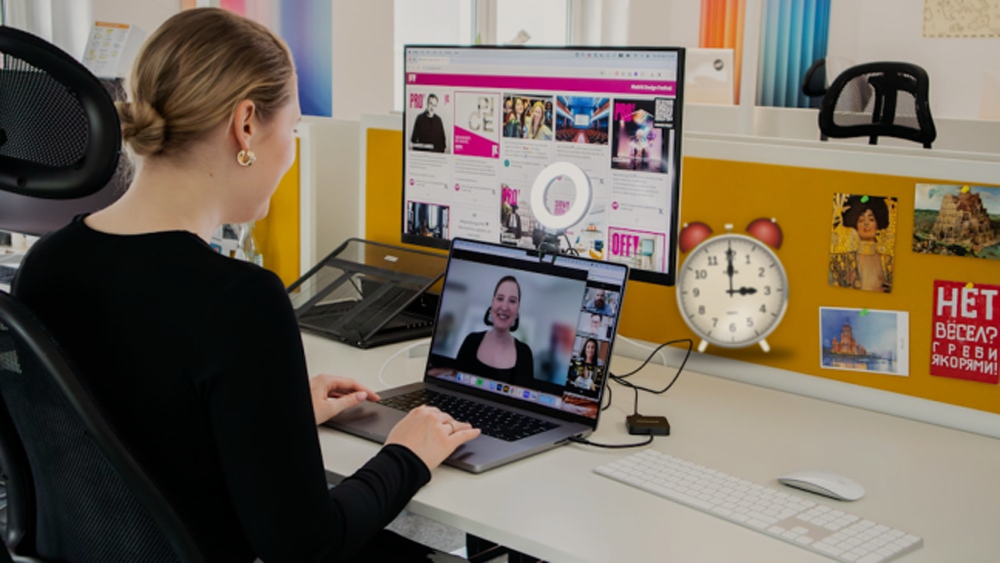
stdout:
3h00
